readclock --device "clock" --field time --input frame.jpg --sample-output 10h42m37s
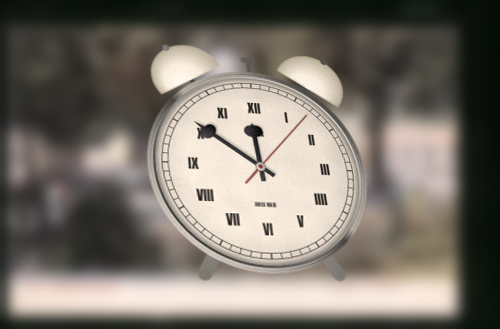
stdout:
11h51m07s
